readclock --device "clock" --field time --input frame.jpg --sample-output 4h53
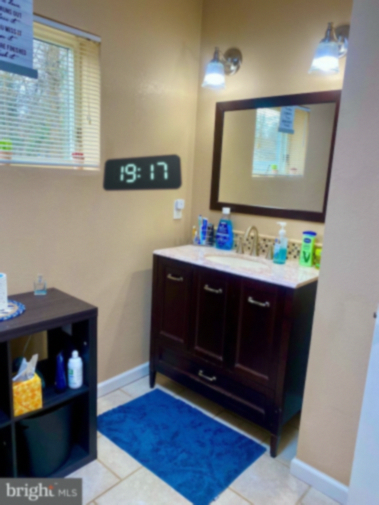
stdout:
19h17
